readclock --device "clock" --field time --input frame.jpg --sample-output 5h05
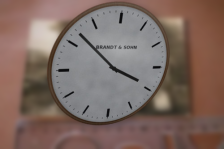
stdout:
3h52
